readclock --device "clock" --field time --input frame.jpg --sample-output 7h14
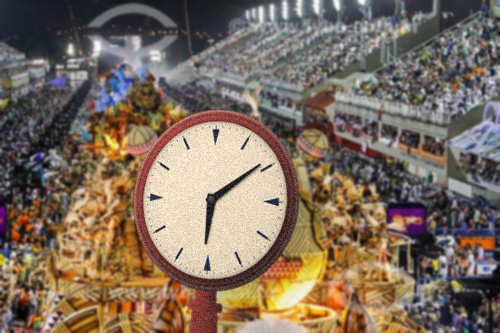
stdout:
6h09
